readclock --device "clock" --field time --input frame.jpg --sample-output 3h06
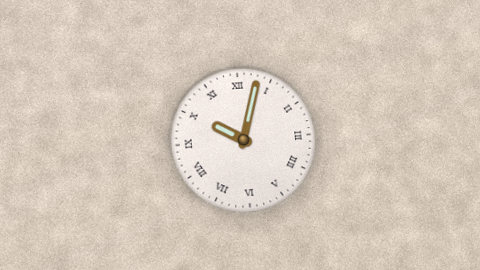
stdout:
10h03
